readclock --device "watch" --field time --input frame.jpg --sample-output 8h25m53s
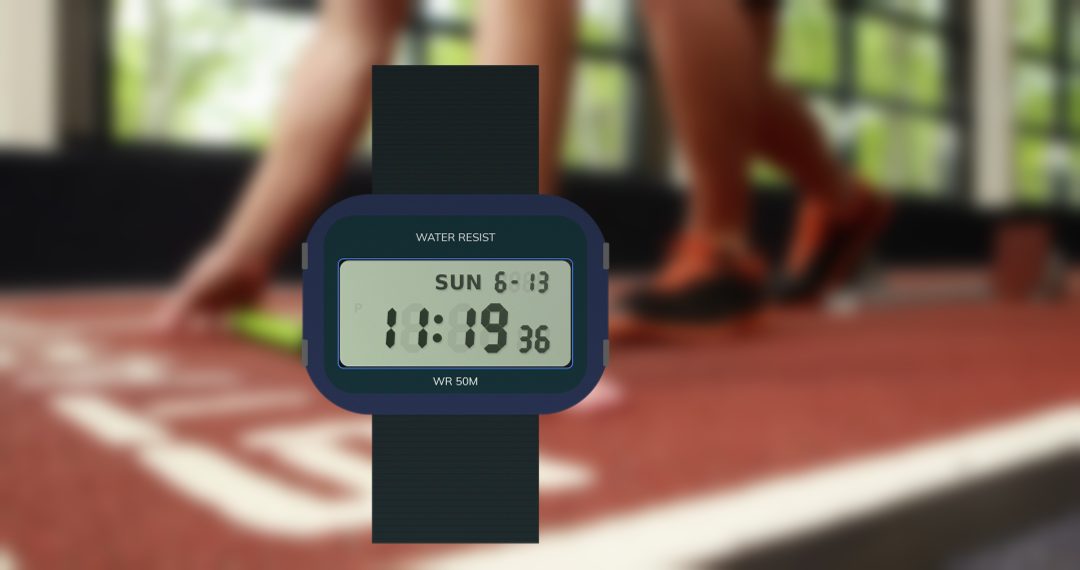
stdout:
11h19m36s
